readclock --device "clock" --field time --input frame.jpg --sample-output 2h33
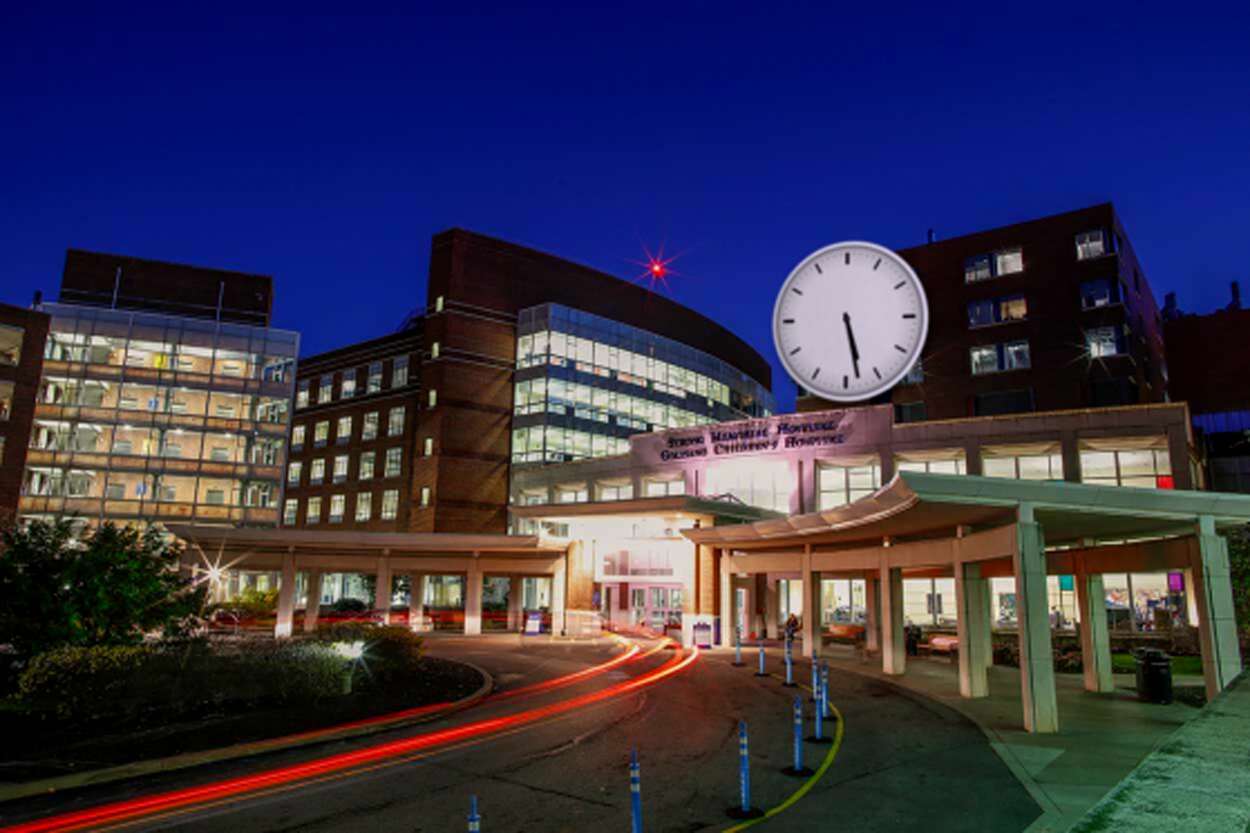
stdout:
5h28
